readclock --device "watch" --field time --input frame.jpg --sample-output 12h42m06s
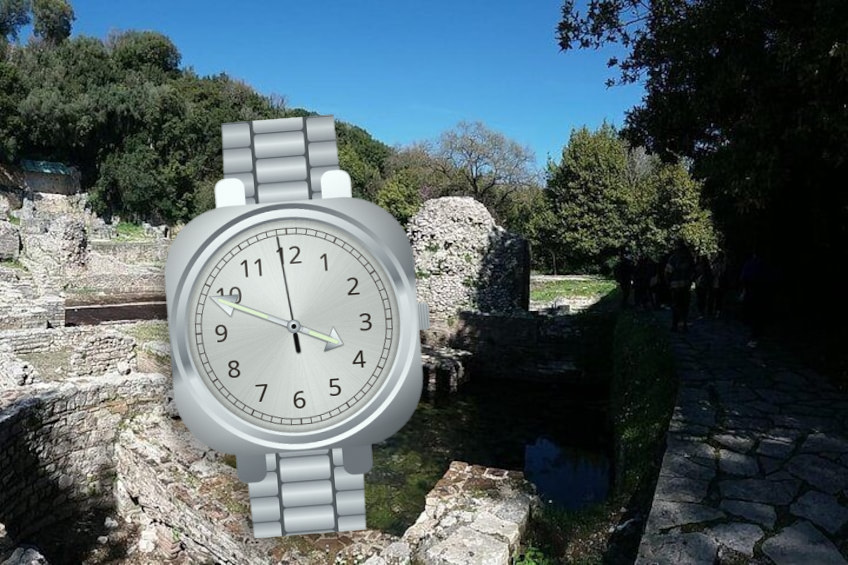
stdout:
3h48m59s
